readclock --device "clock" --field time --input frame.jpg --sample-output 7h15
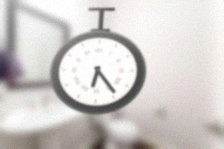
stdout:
6h24
